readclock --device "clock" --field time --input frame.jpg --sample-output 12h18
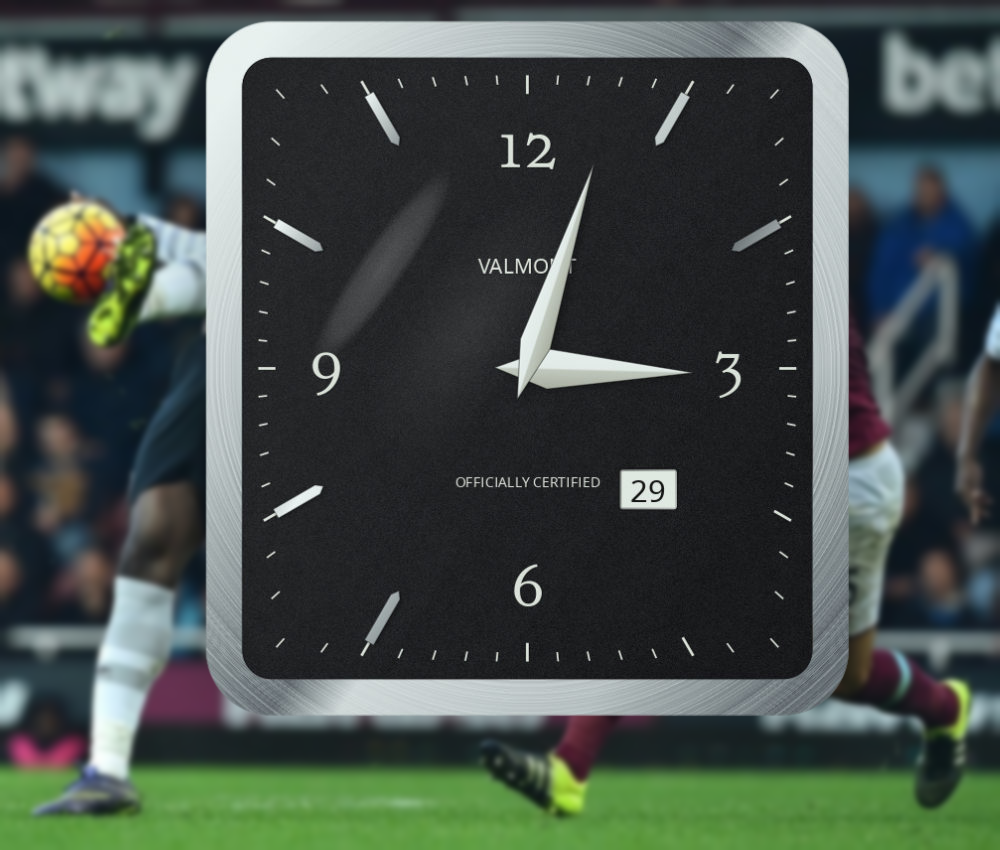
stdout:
3h03
